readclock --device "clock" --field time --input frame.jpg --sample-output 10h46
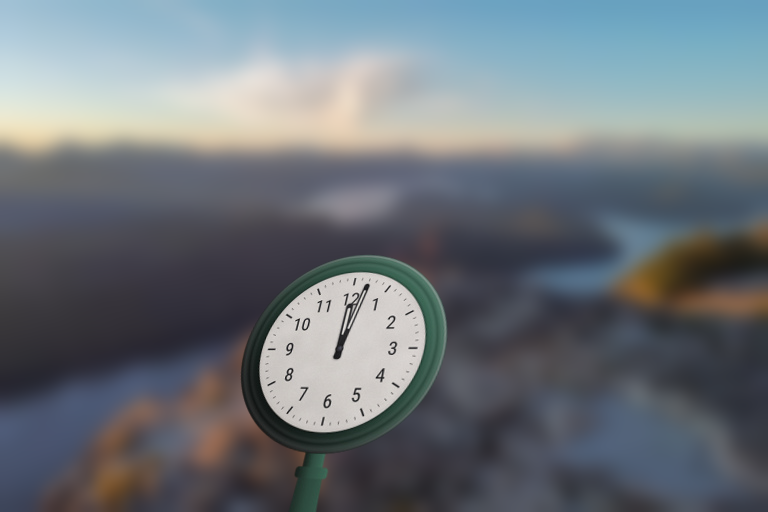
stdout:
12h02
